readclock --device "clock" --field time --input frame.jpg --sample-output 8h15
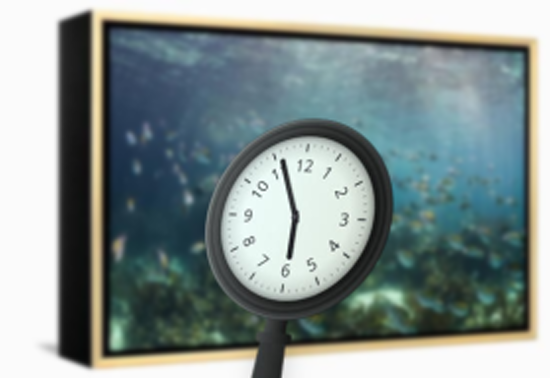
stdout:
5h56
